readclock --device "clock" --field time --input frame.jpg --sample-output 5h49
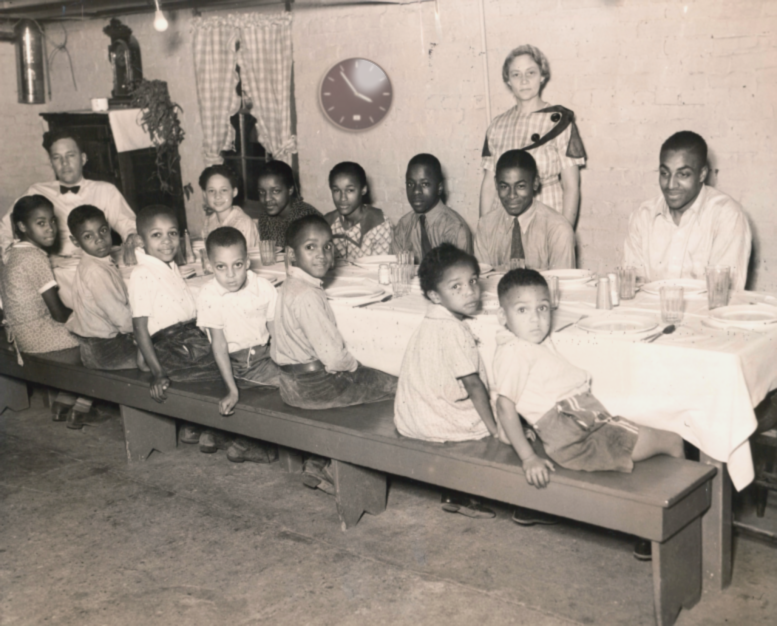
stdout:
3h54
